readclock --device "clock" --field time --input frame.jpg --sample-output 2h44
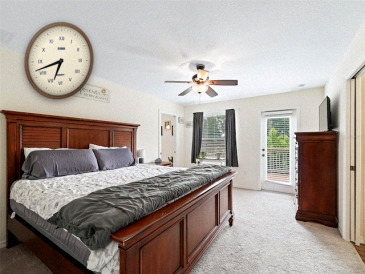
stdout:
6h42
